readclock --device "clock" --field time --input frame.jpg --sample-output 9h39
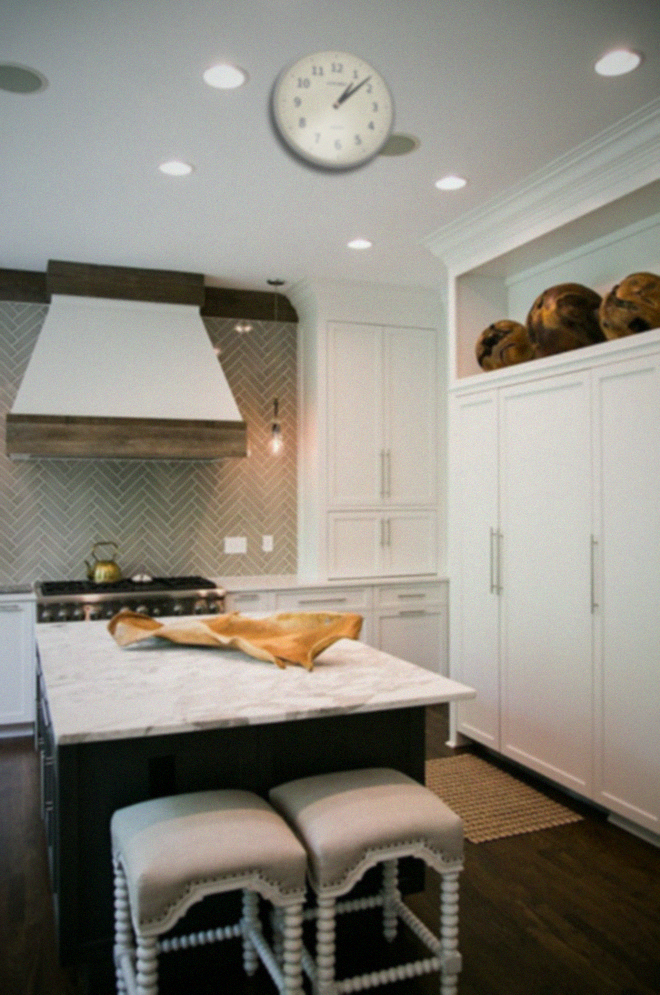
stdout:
1h08
